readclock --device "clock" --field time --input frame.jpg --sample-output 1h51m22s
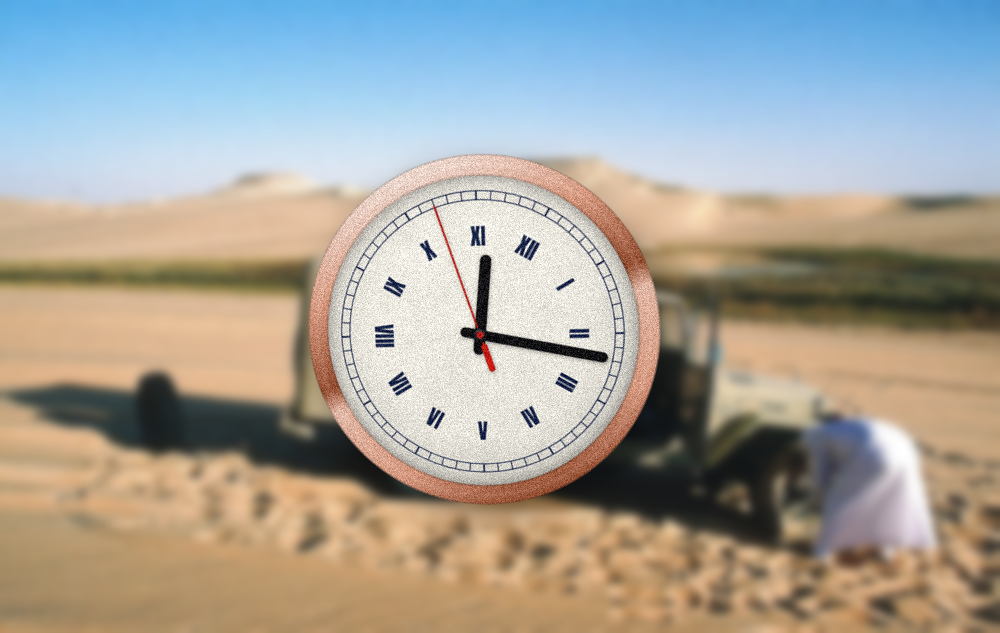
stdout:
11h11m52s
